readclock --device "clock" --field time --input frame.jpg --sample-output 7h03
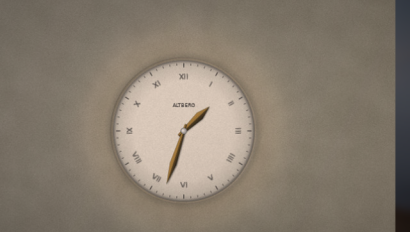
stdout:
1h33
